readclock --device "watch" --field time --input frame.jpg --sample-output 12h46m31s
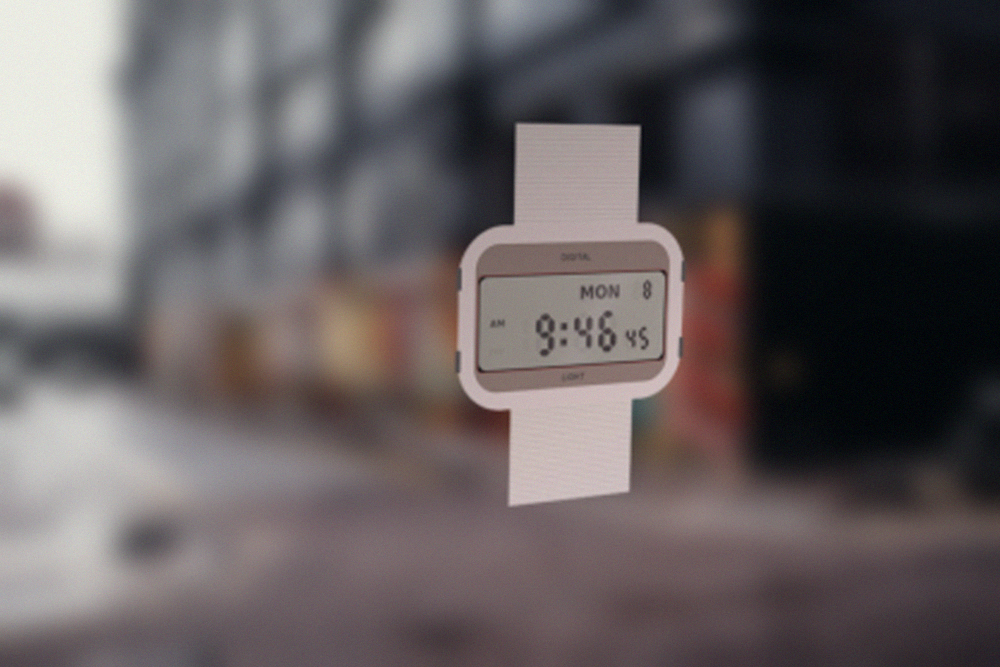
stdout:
9h46m45s
